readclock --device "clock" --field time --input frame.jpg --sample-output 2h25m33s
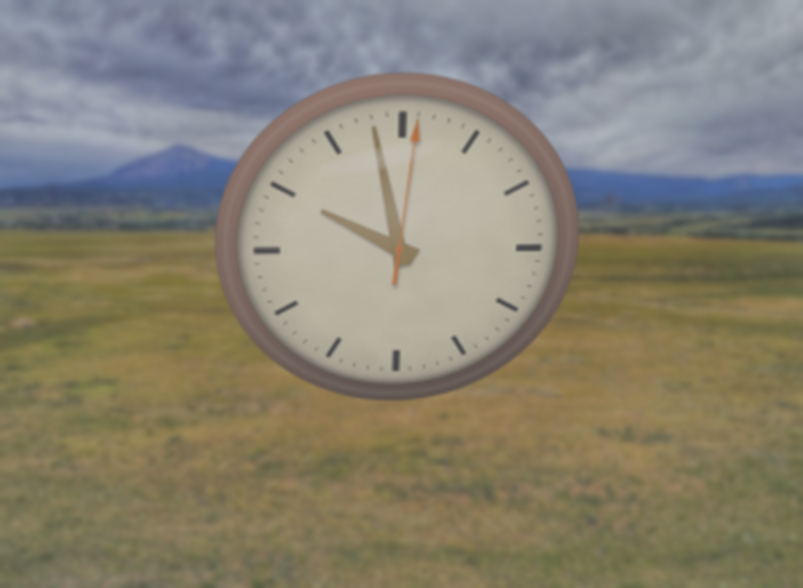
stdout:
9h58m01s
